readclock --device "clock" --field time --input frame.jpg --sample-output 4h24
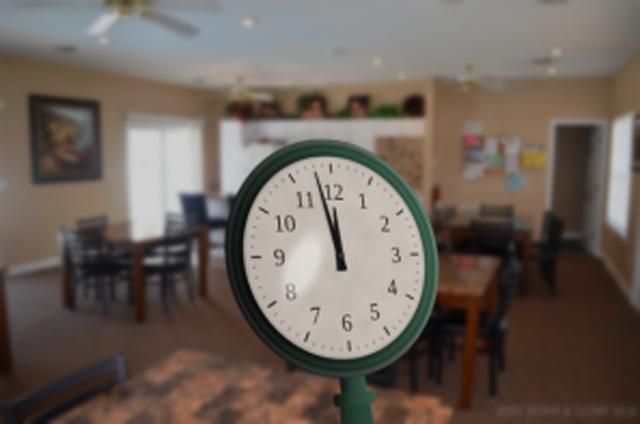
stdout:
11h58
